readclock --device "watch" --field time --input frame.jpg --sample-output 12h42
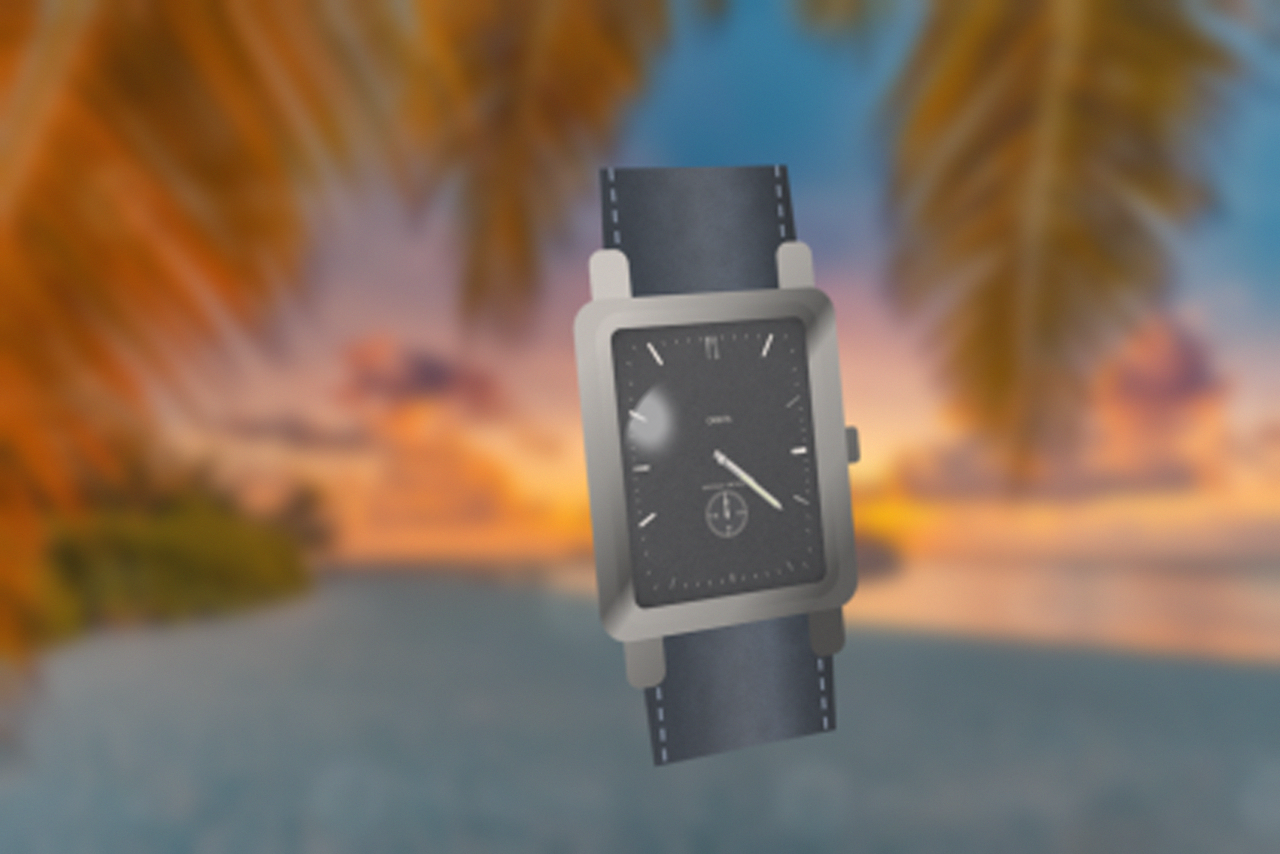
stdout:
4h22
